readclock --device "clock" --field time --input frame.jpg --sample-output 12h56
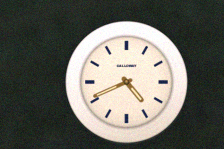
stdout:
4h41
